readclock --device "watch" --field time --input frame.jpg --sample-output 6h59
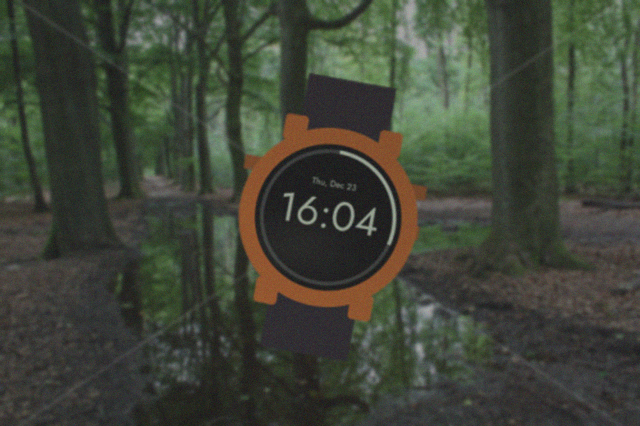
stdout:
16h04
